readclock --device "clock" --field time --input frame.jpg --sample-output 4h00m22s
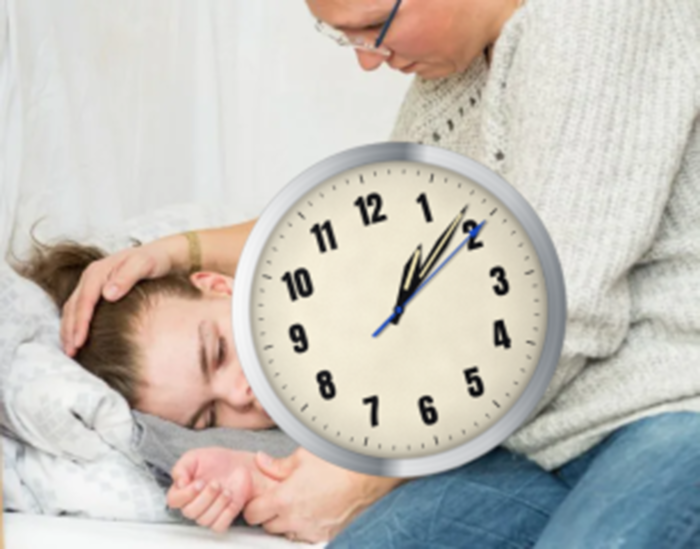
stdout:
1h08m10s
